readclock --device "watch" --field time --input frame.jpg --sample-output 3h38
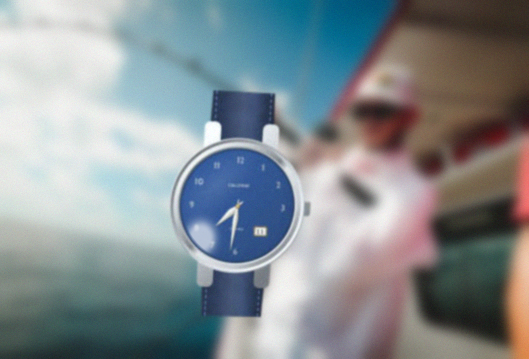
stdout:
7h31
